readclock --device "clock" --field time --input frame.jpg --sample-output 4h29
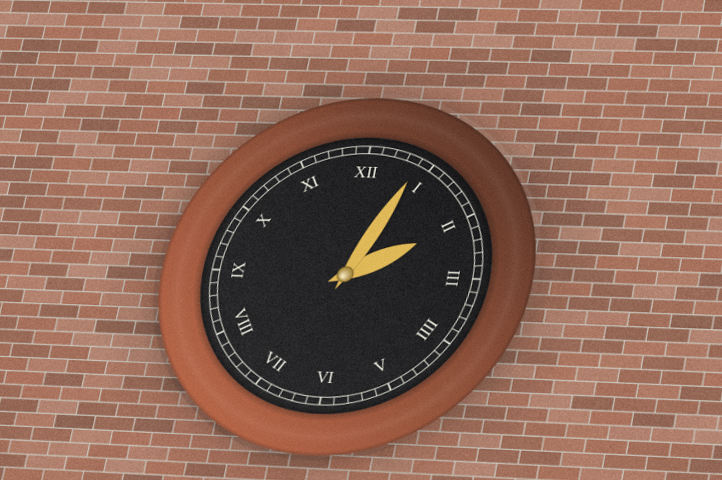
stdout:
2h04
